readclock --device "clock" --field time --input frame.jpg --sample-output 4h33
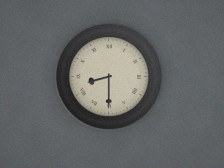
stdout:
8h30
